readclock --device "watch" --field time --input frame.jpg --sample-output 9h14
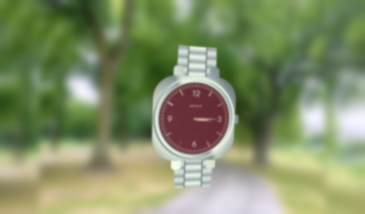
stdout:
3h15
